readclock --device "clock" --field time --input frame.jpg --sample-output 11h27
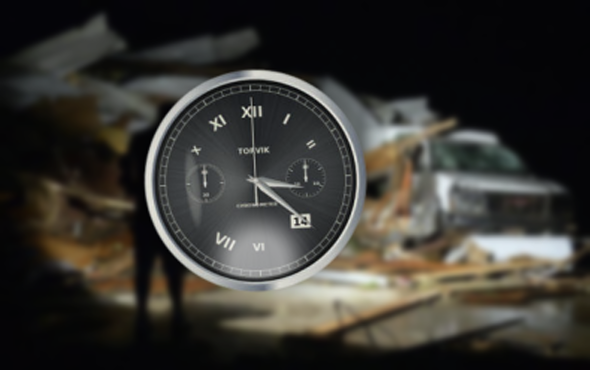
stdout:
3h22
